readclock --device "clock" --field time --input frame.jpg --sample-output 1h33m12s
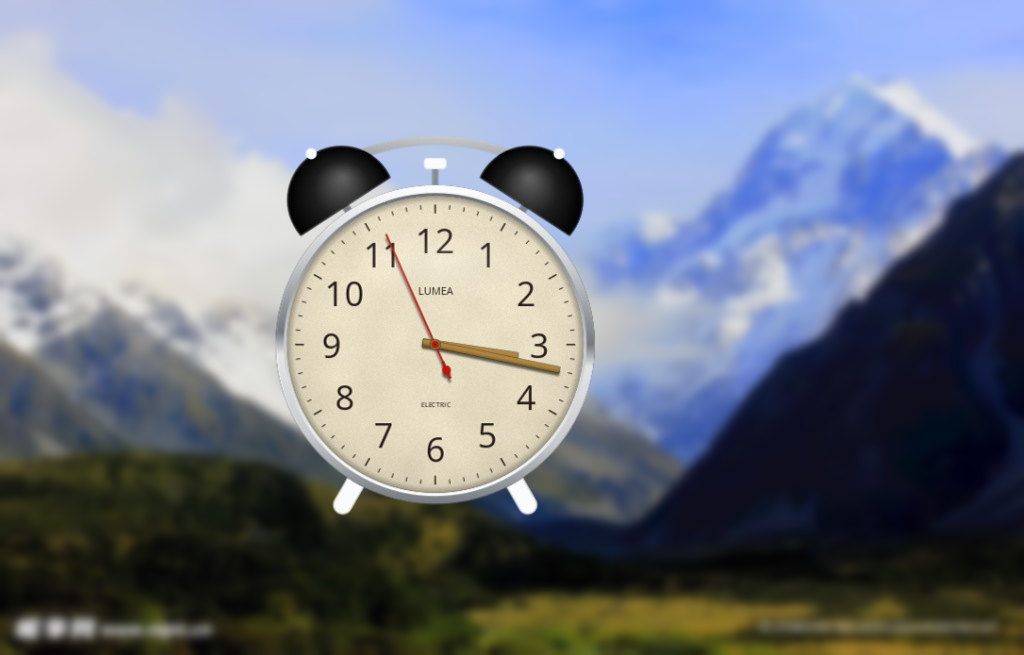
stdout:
3h16m56s
